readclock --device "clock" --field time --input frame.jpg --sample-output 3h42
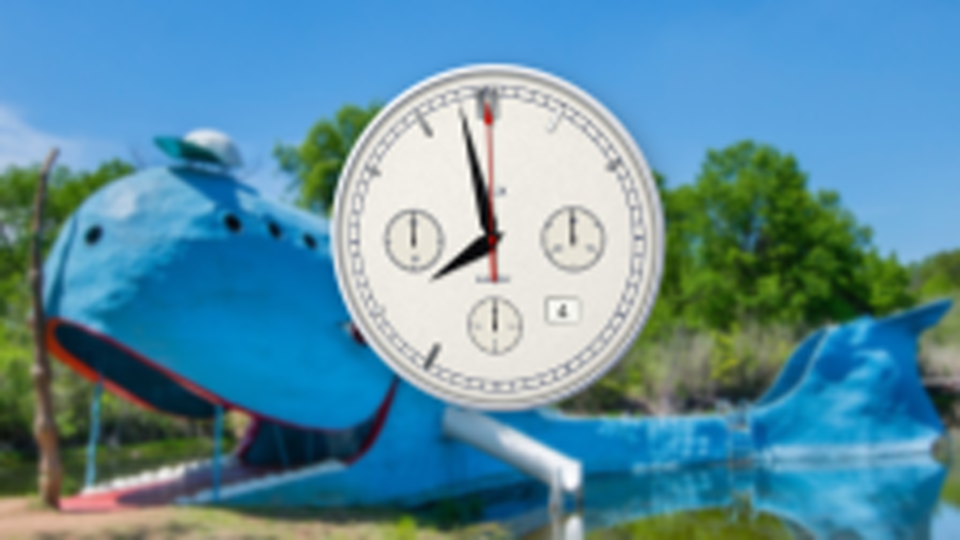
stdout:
7h58
